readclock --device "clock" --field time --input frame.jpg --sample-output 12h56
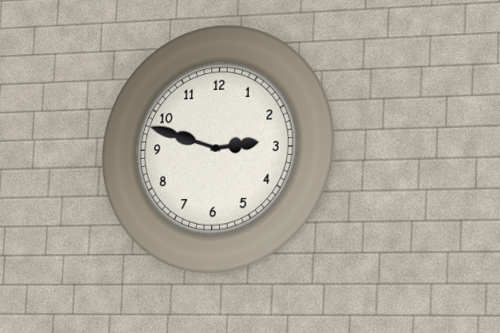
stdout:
2h48
